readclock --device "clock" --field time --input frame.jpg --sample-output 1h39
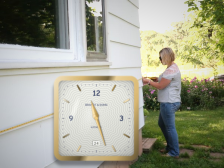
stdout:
11h27
